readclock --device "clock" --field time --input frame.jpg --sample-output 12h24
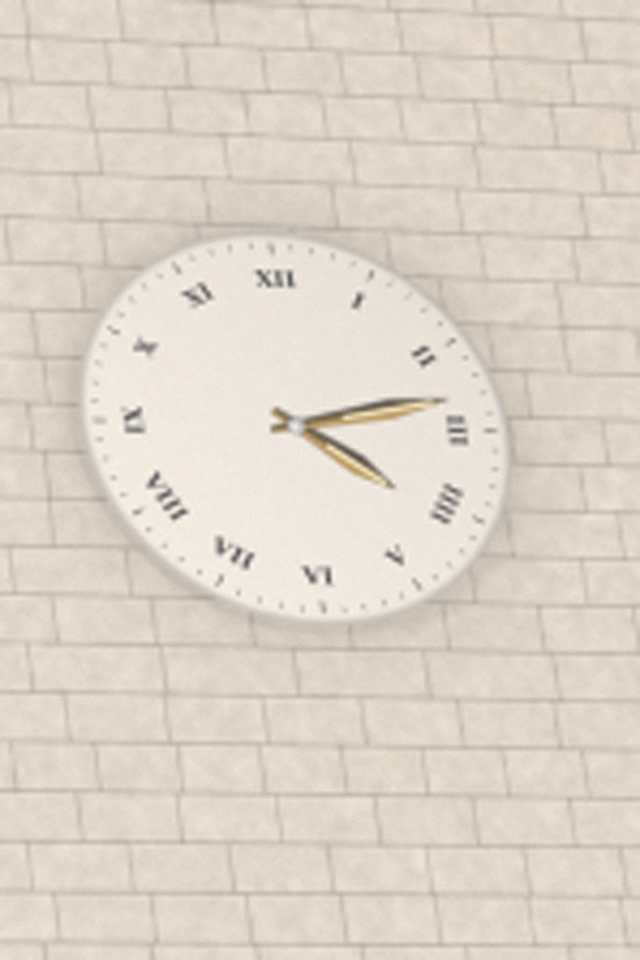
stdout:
4h13
